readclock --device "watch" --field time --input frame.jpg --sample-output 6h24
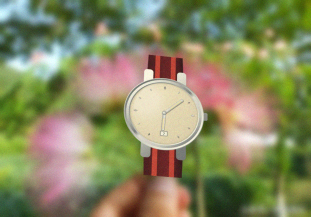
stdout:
6h08
